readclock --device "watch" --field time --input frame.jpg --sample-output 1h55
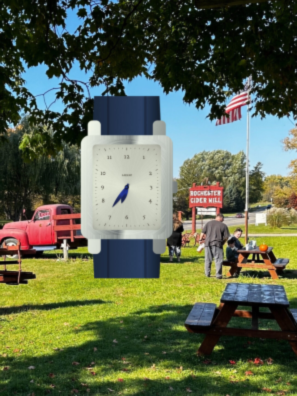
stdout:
6h36
